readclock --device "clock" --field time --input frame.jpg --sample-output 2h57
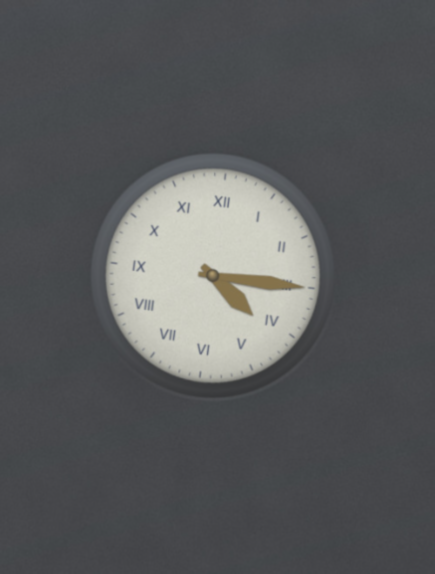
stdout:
4h15
